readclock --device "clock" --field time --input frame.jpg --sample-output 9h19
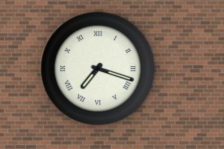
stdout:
7h18
